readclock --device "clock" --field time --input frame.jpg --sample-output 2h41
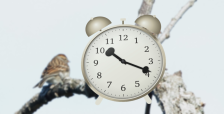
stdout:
10h19
